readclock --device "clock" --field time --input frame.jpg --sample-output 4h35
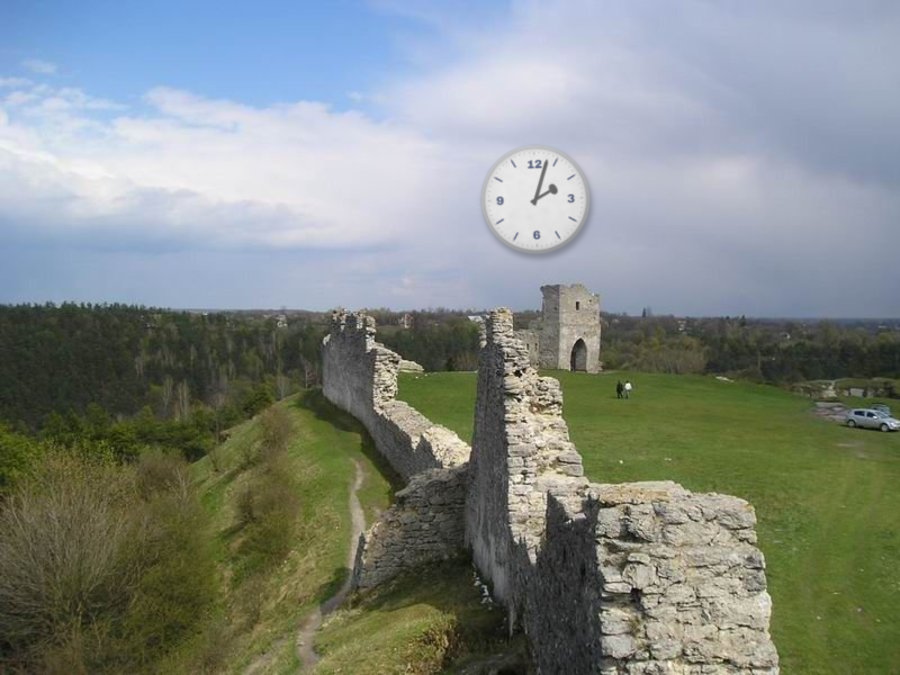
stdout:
2h03
